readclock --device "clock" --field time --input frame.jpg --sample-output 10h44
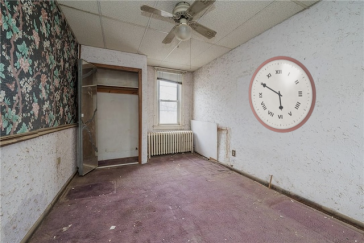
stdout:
5h50
